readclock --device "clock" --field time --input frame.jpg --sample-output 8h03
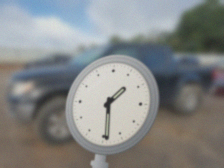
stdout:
1h29
